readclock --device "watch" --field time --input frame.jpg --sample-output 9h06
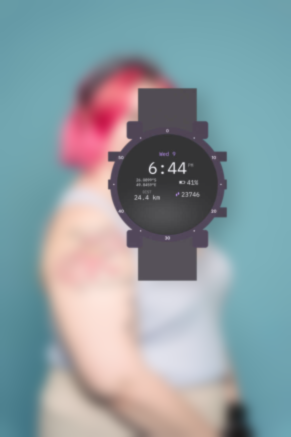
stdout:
6h44
